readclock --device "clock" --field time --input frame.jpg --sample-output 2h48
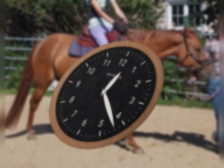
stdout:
12h22
